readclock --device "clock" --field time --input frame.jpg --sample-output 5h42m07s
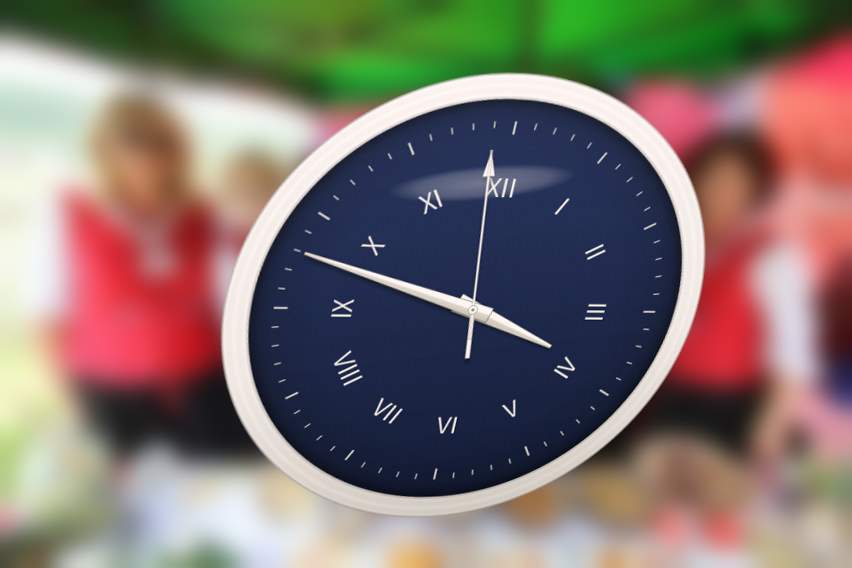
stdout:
3h47m59s
